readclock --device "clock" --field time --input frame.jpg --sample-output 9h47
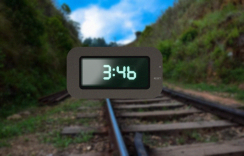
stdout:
3h46
